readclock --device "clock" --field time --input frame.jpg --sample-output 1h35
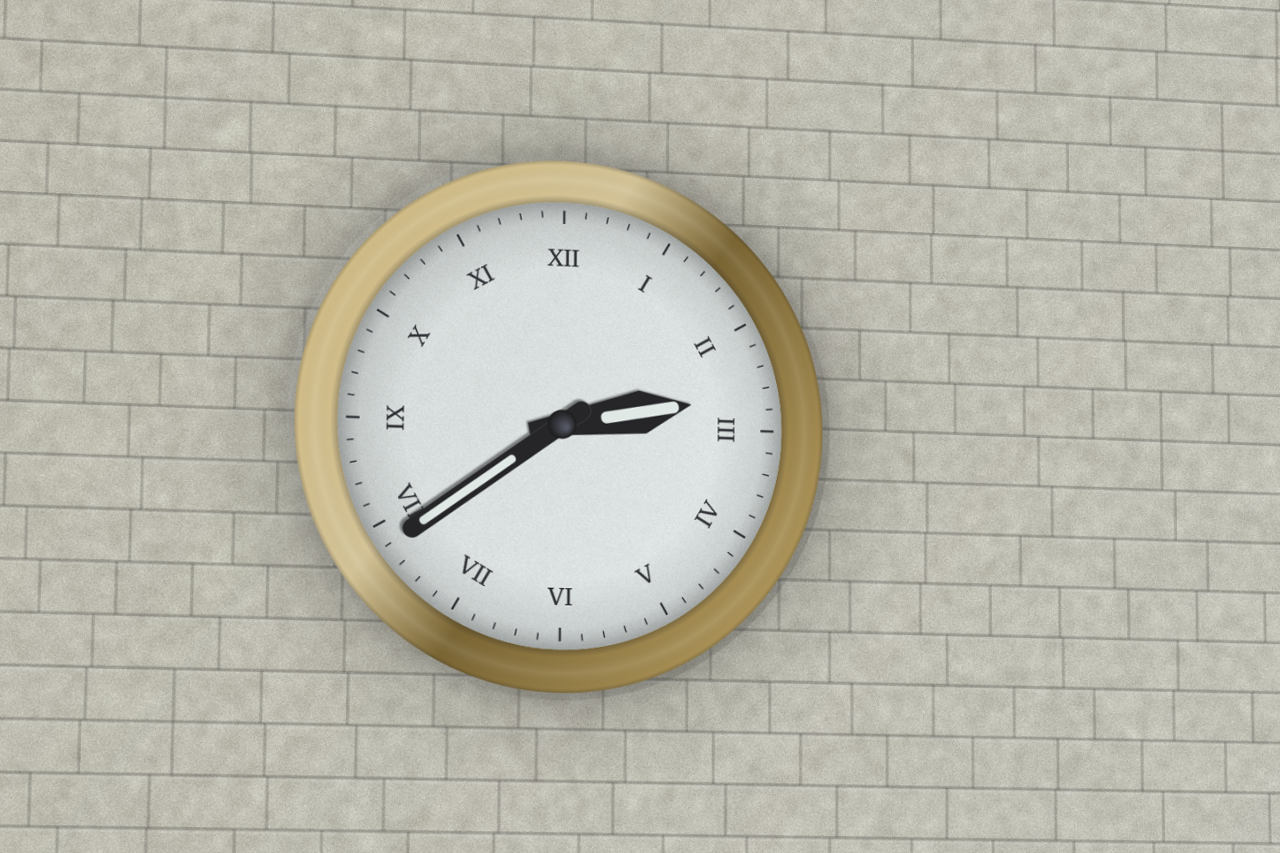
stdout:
2h39
